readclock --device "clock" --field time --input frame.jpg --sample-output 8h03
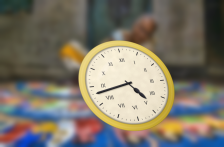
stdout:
4h43
